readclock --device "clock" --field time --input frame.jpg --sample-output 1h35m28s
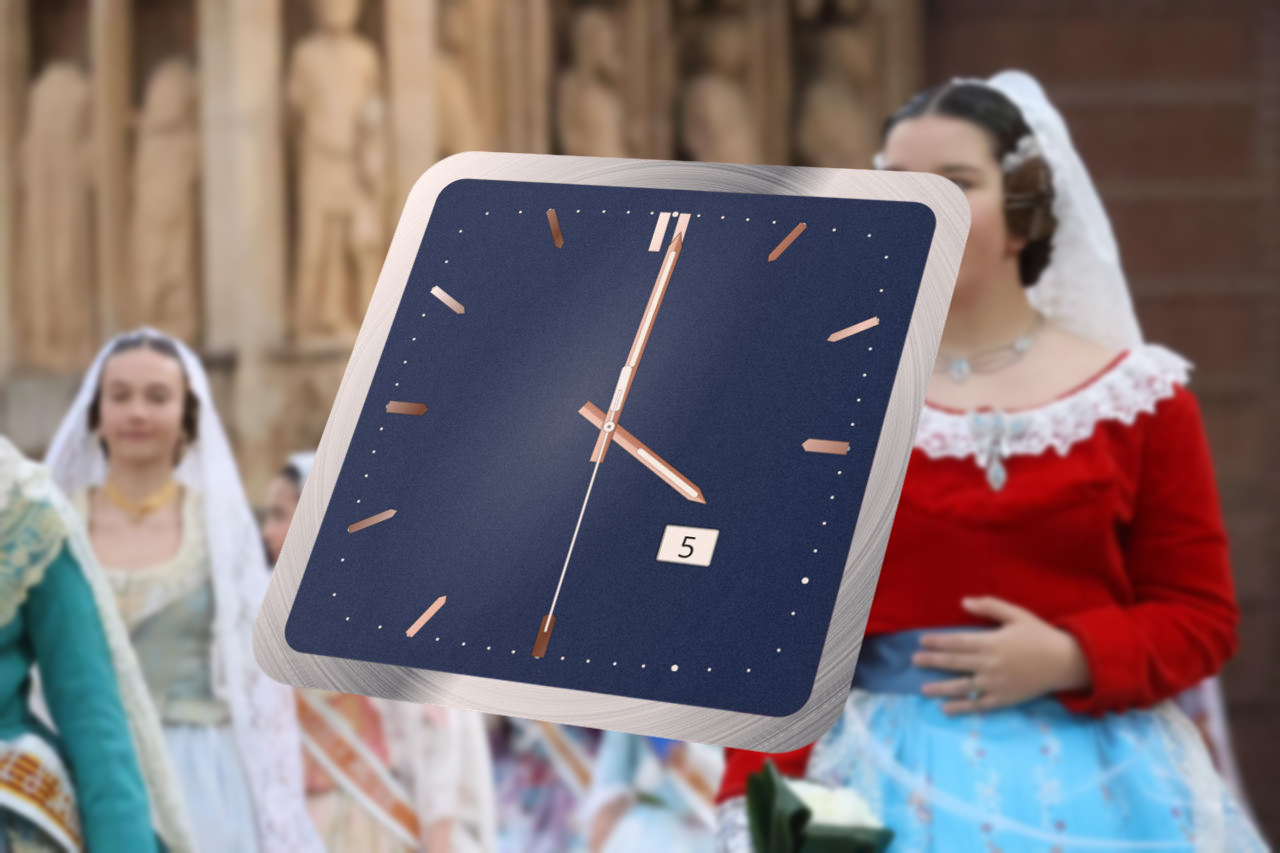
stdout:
4h00m30s
